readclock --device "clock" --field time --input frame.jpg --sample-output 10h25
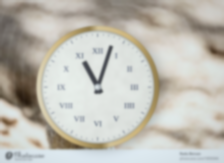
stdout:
11h03
